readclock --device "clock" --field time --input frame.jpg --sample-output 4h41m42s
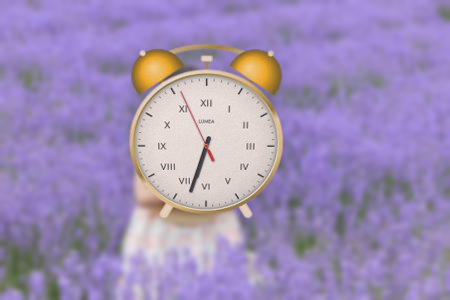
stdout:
6h32m56s
